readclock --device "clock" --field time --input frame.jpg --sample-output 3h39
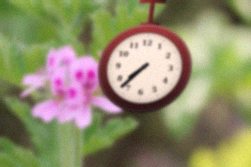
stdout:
7h37
